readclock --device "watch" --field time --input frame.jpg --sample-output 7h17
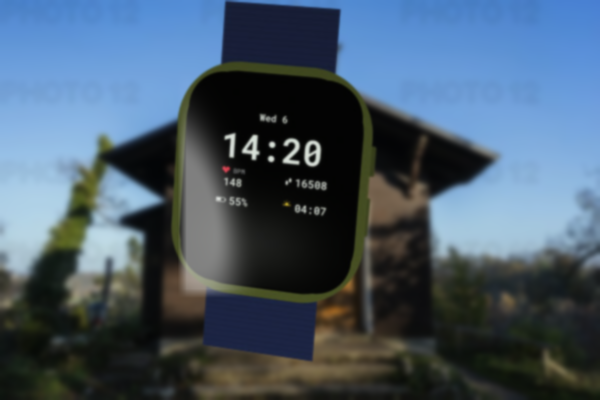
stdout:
14h20
